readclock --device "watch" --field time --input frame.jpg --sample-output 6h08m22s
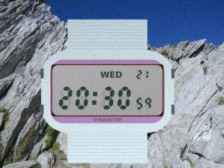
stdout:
20h30m59s
